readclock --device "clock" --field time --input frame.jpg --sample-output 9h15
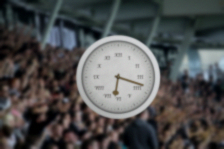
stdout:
6h18
